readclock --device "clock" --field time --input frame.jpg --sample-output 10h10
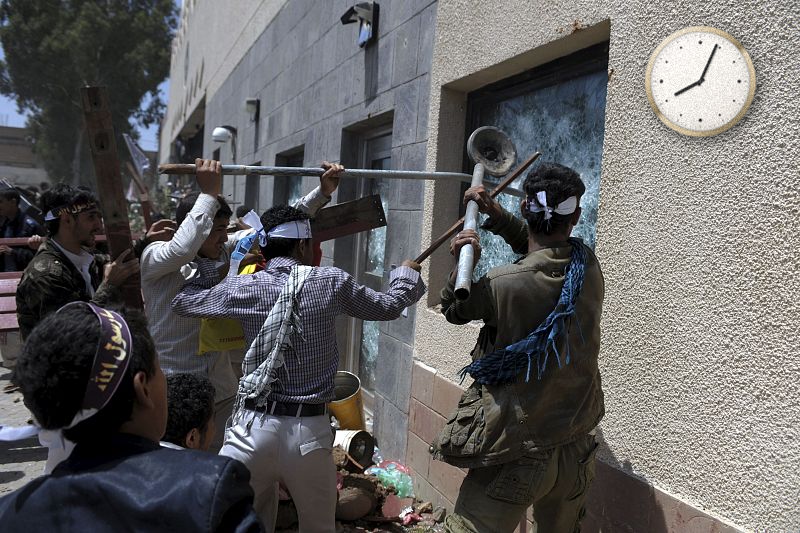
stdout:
8h04
